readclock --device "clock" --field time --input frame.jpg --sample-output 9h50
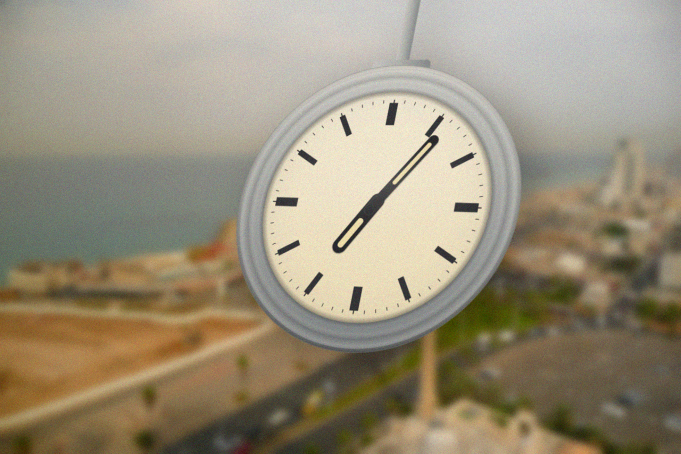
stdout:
7h06
